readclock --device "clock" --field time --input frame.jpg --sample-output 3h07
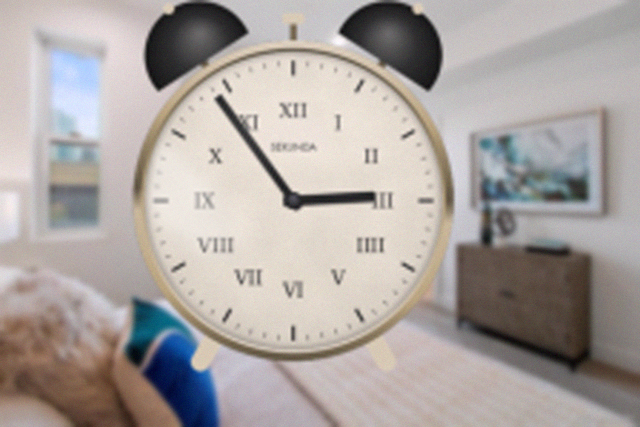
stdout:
2h54
